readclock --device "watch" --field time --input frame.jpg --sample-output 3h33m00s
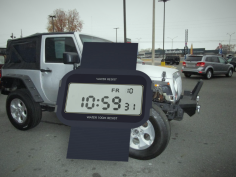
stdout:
10h59m31s
